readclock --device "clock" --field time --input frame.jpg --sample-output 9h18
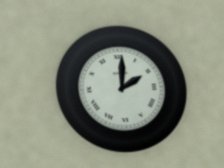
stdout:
2h01
